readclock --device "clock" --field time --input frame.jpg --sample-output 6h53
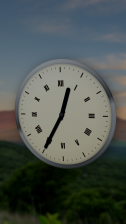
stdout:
12h35
